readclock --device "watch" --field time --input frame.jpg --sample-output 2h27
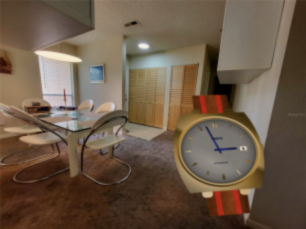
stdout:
2h57
